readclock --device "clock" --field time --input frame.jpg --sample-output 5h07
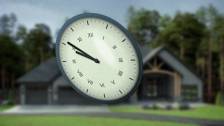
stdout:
9h51
